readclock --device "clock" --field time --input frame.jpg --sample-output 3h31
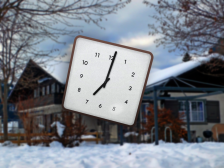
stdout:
7h01
